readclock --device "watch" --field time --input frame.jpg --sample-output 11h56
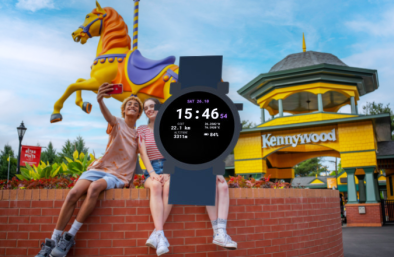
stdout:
15h46
